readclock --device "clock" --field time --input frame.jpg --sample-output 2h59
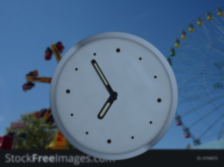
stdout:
6h54
